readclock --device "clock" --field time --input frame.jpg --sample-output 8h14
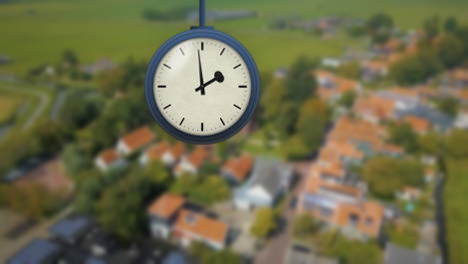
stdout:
1h59
